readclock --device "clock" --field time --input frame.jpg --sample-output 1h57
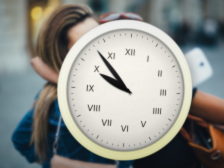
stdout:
9h53
